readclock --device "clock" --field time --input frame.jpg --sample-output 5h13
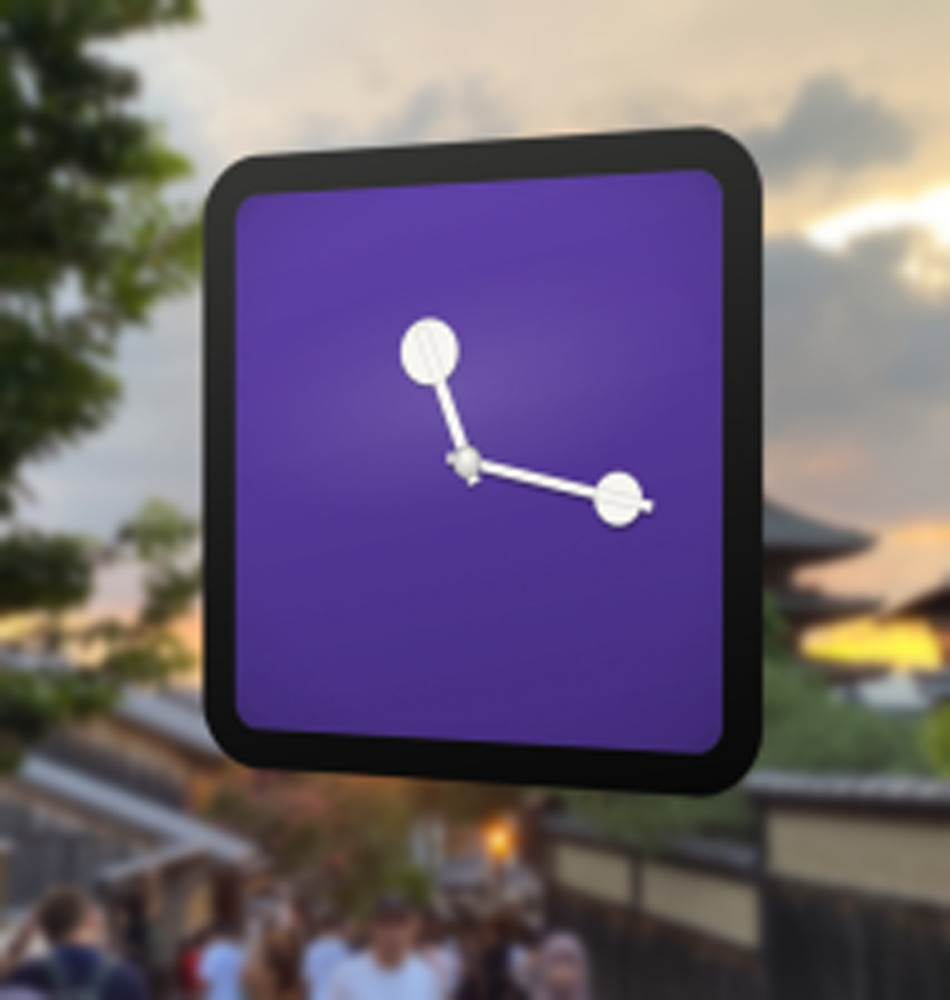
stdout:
11h17
